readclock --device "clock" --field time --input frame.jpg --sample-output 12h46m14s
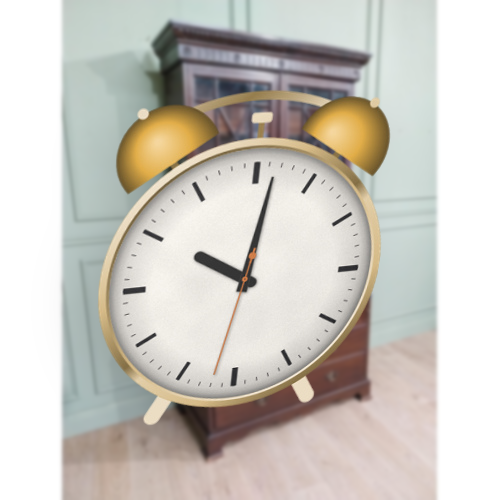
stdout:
10h01m32s
